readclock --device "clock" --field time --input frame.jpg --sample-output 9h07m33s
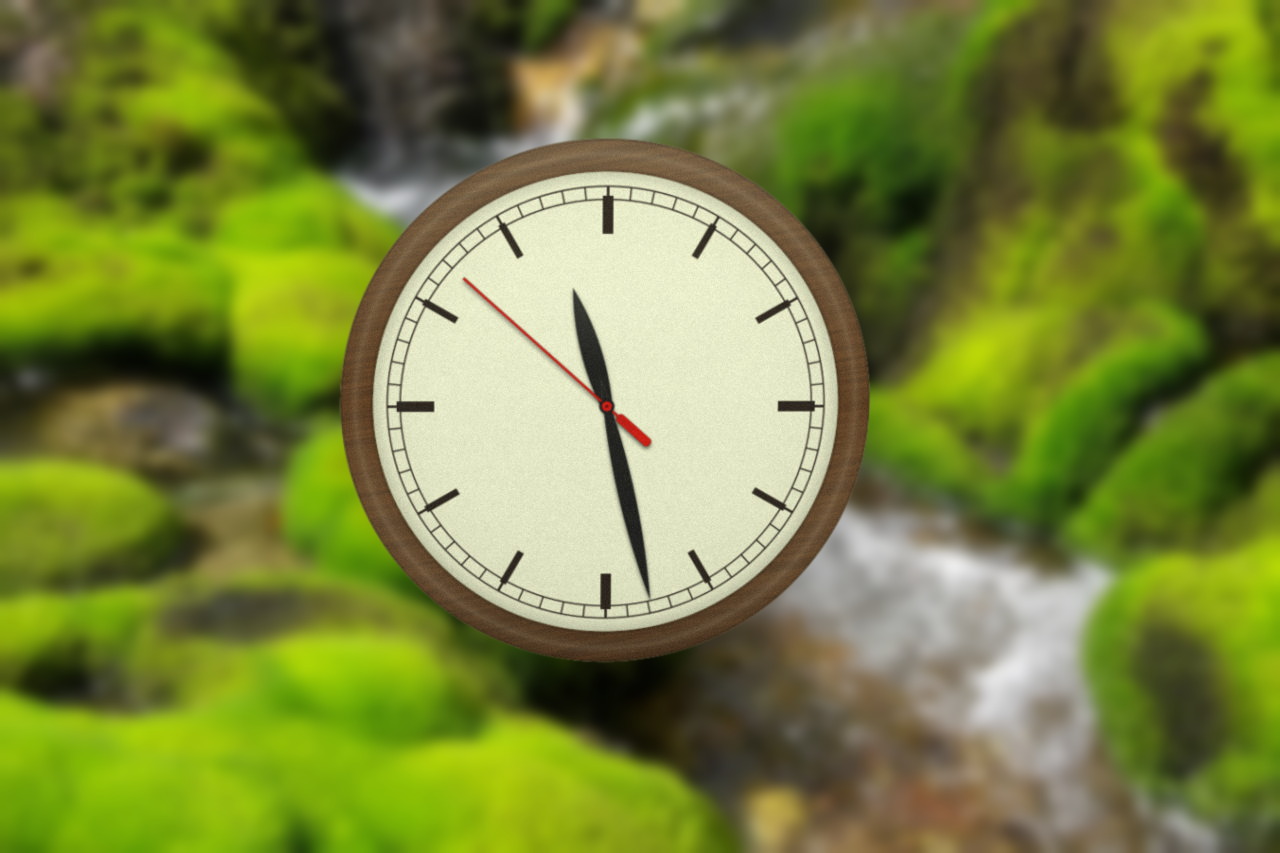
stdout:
11h27m52s
